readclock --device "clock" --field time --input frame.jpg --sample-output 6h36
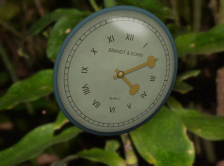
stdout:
4h10
